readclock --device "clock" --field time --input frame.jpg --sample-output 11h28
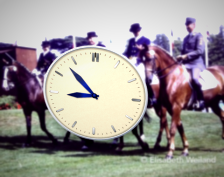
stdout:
8h53
